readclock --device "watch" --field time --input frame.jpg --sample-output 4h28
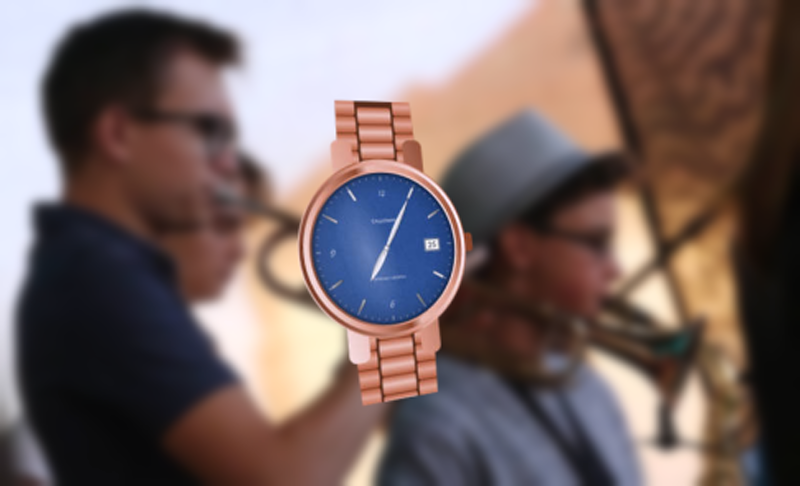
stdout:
7h05
